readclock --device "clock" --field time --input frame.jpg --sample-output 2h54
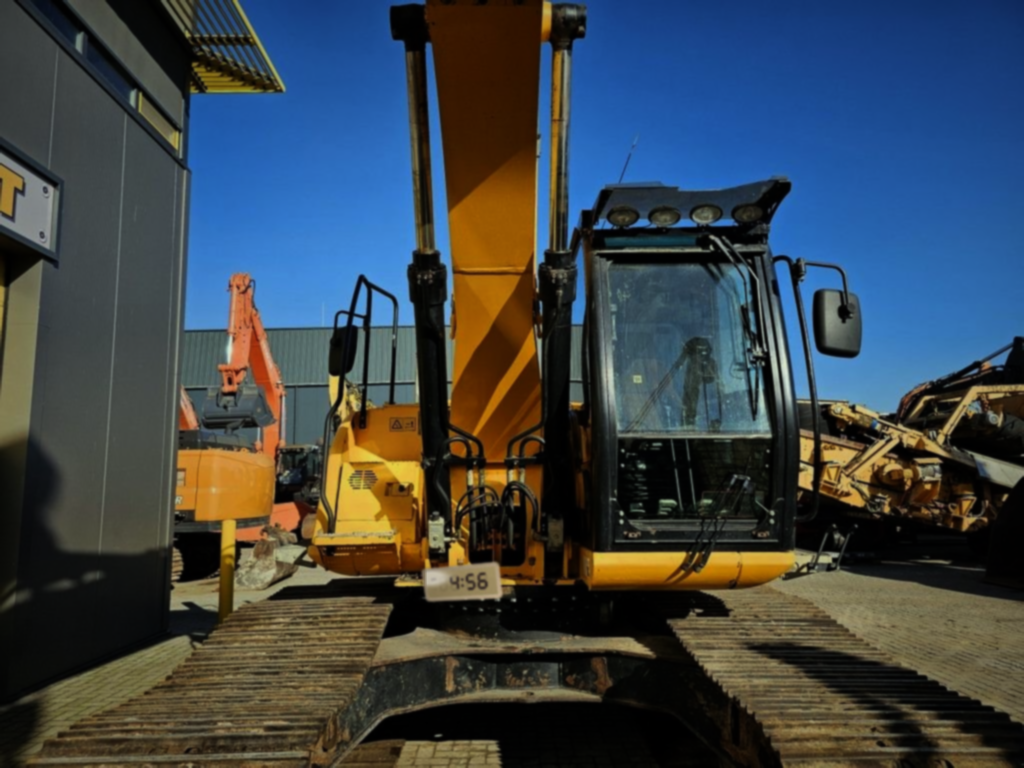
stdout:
4h56
